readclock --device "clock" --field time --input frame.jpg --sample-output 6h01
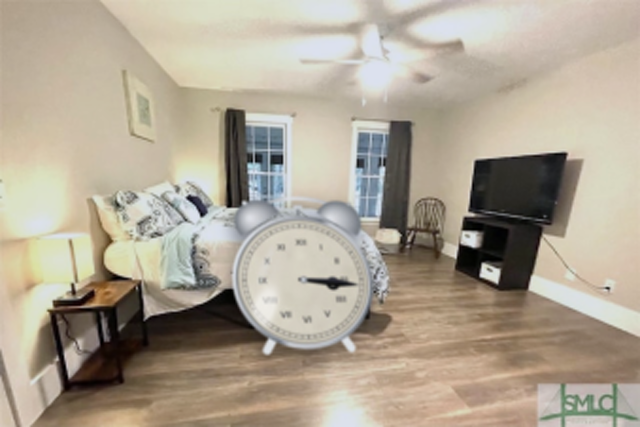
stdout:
3h16
